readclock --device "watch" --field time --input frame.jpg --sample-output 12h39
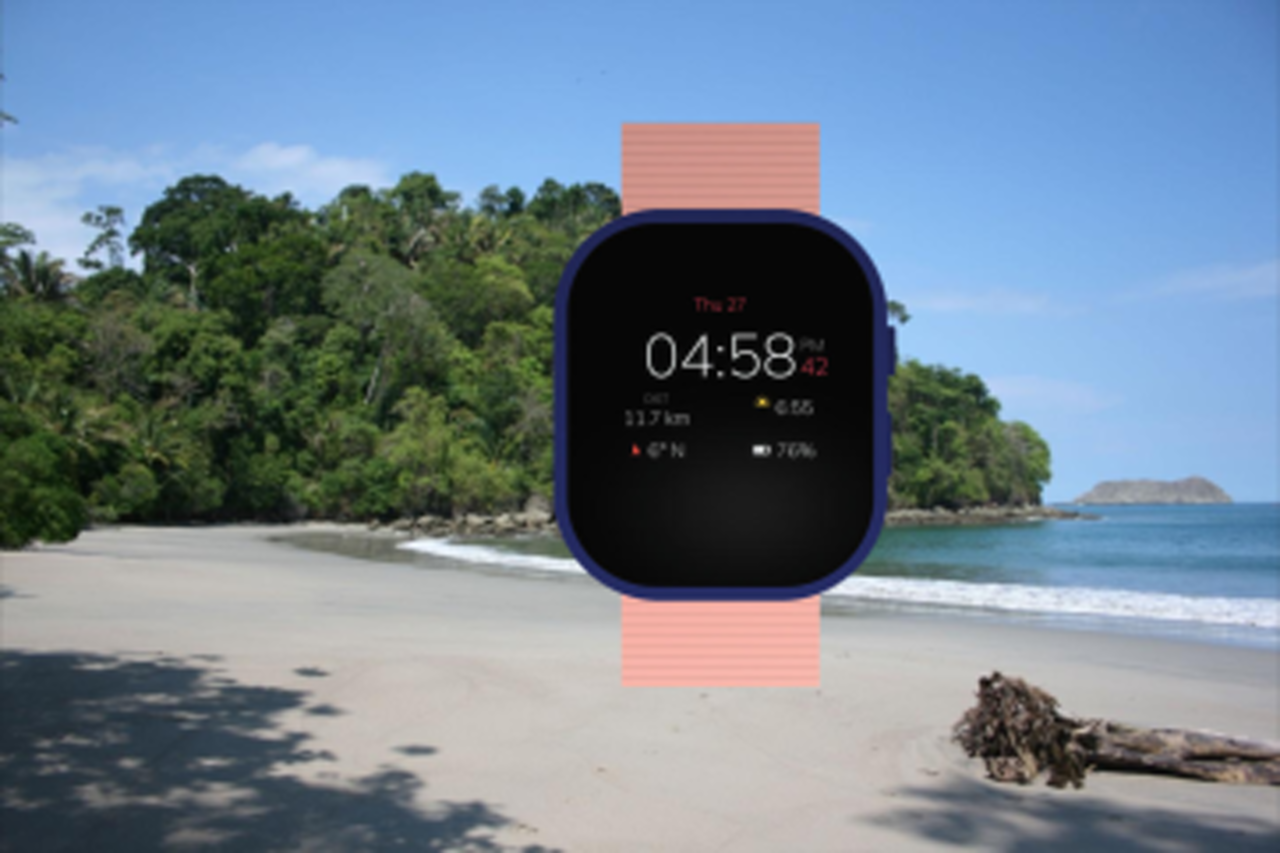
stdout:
4h58
